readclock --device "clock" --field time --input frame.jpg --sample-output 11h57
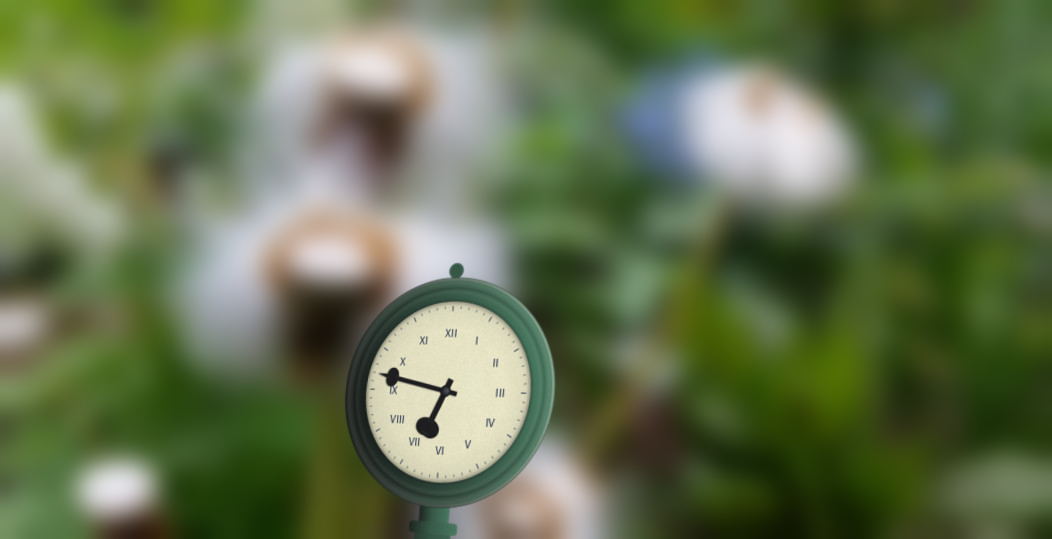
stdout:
6h47
